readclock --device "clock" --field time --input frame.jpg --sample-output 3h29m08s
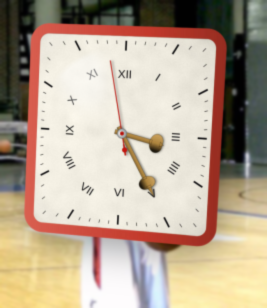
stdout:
3h24m58s
